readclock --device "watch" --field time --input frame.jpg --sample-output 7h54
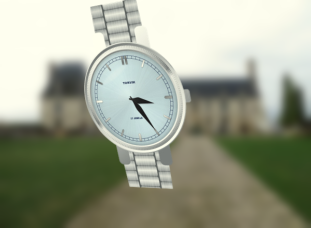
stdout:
3h25
